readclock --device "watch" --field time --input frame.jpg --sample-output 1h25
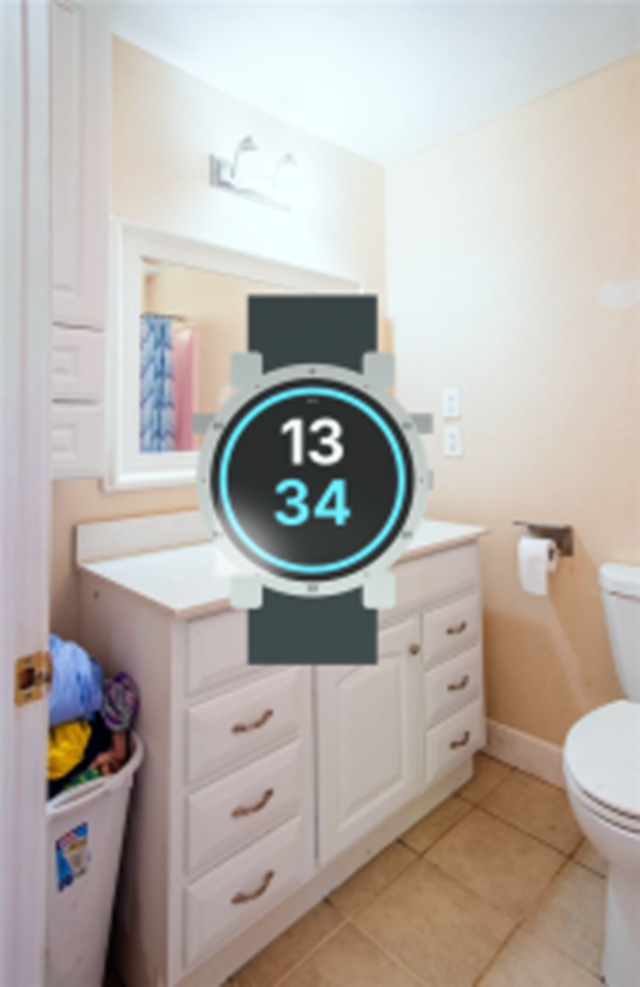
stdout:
13h34
